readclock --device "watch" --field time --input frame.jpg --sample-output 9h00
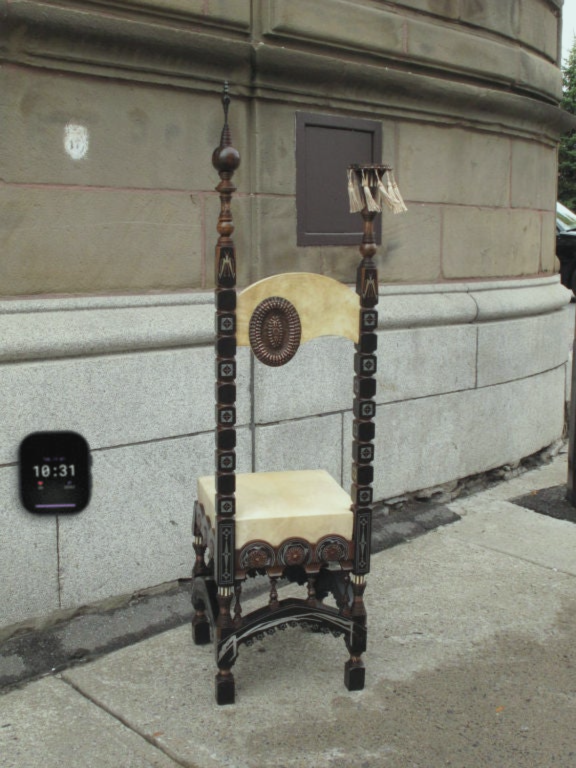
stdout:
10h31
